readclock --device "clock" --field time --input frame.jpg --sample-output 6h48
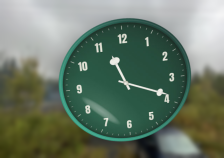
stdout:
11h19
